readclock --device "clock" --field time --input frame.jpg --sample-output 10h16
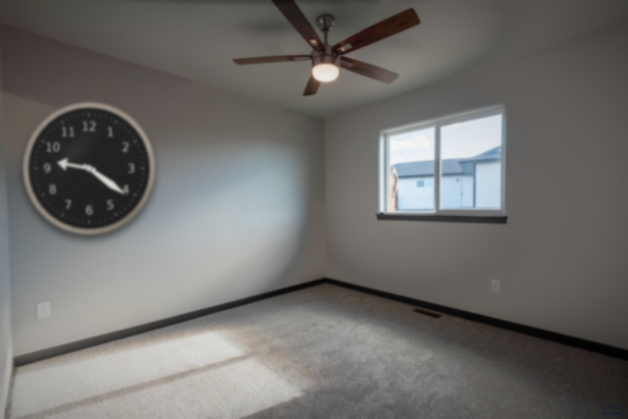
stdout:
9h21
